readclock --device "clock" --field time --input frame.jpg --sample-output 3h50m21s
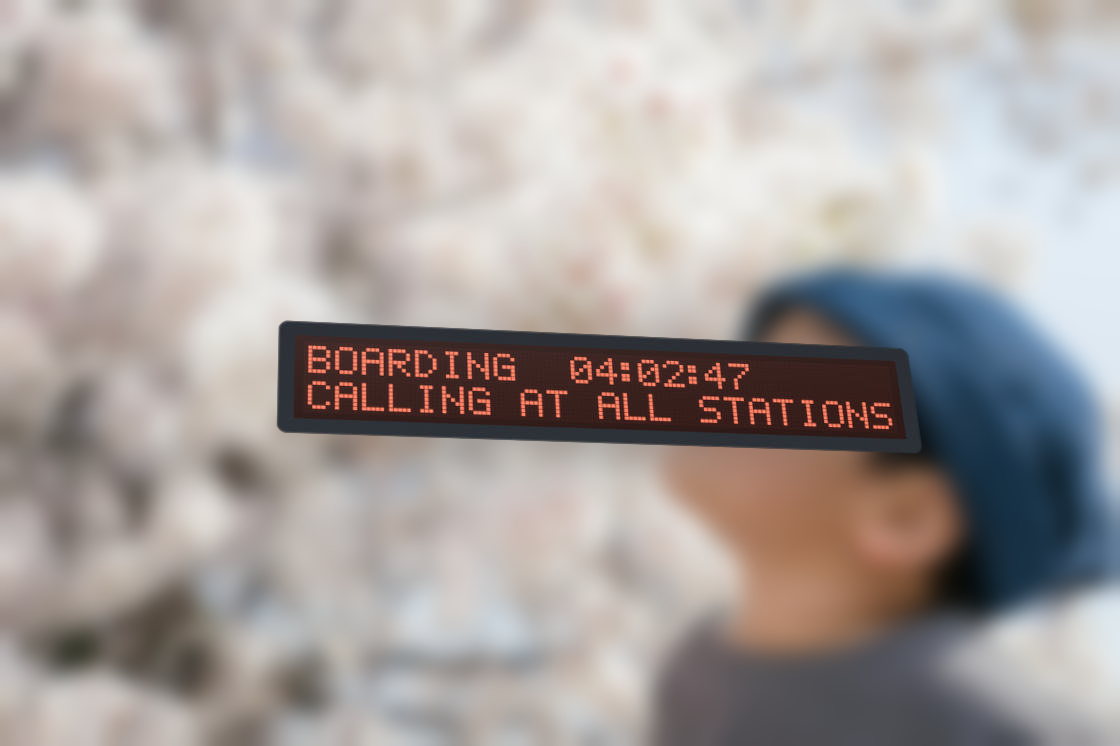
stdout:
4h02m47s
